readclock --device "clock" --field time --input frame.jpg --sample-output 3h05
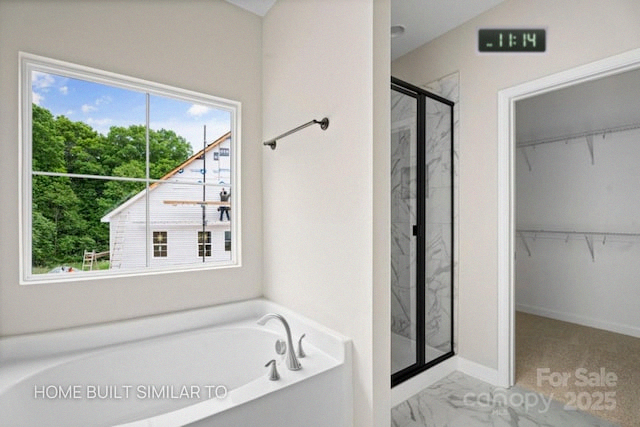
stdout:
11h14
